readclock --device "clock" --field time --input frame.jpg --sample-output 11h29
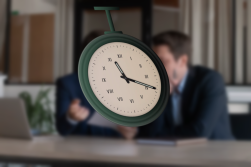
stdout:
11h19
